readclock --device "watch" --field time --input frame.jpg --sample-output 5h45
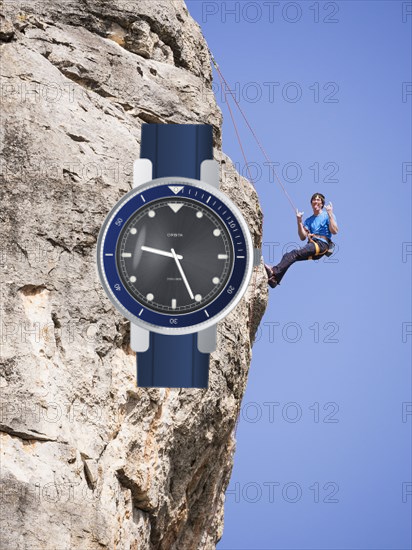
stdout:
9h26
